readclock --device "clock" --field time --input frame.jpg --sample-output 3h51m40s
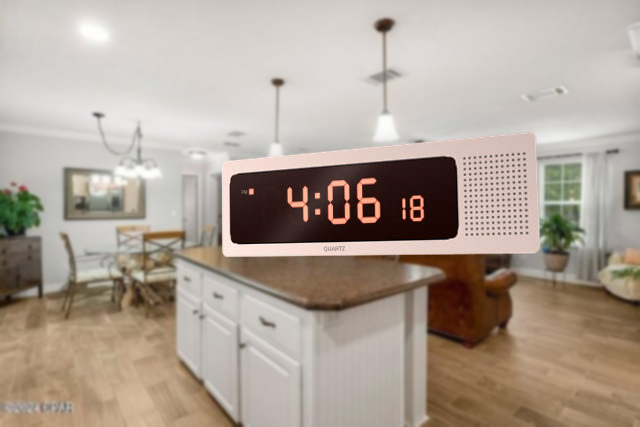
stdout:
4h06m18s
